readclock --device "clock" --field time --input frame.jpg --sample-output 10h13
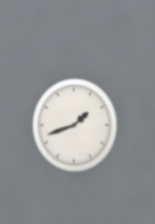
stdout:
1h42
